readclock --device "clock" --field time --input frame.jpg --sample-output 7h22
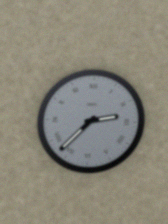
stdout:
2h37
